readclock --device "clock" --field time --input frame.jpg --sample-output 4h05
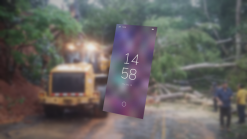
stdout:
14h58
